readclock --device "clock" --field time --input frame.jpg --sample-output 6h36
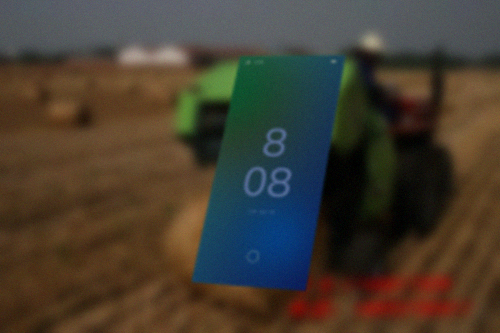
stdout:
8h08
